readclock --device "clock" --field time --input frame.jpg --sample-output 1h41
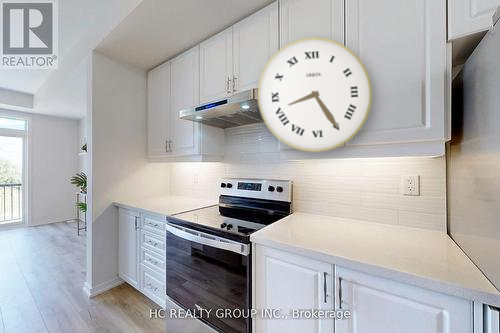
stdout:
8h25
